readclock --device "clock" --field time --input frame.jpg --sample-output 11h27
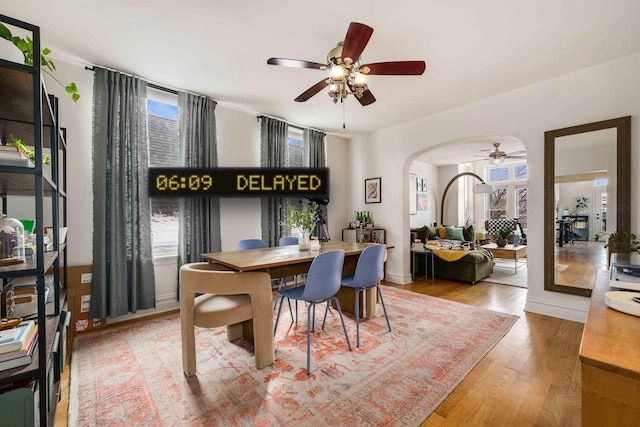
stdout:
6h09
